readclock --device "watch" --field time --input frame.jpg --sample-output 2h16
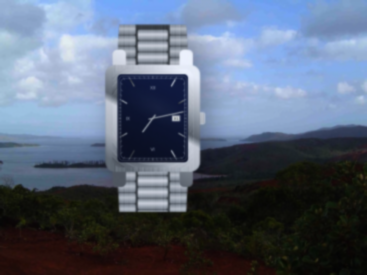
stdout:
7h13
